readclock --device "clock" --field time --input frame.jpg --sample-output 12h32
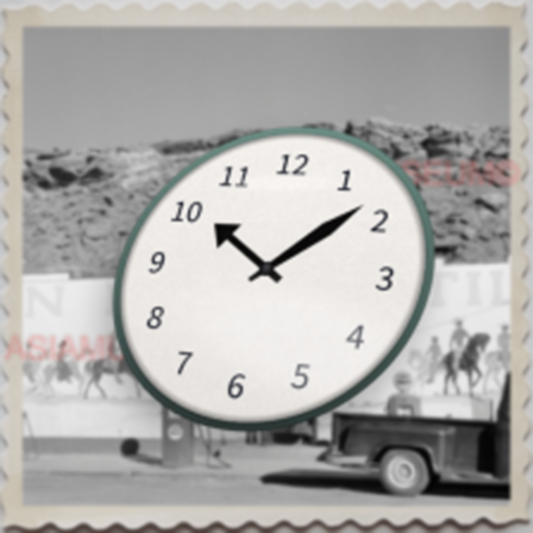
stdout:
10h08
